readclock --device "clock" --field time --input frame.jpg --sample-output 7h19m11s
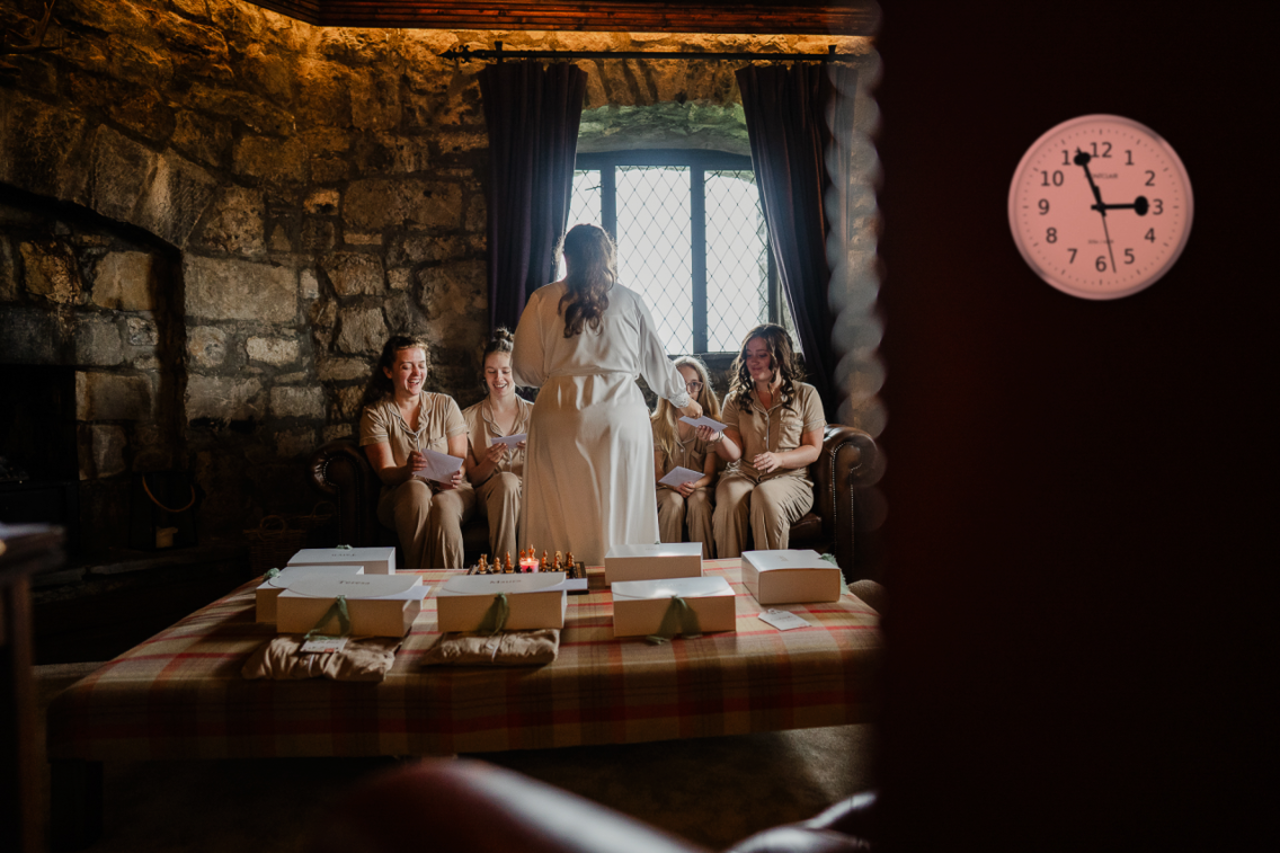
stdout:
2h56m28s
